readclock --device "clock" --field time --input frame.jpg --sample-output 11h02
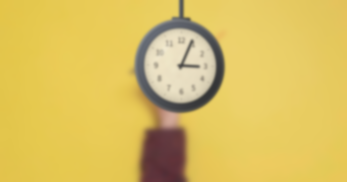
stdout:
3h04
